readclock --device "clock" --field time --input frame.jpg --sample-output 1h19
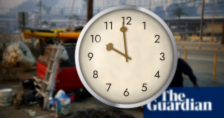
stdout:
9h59
